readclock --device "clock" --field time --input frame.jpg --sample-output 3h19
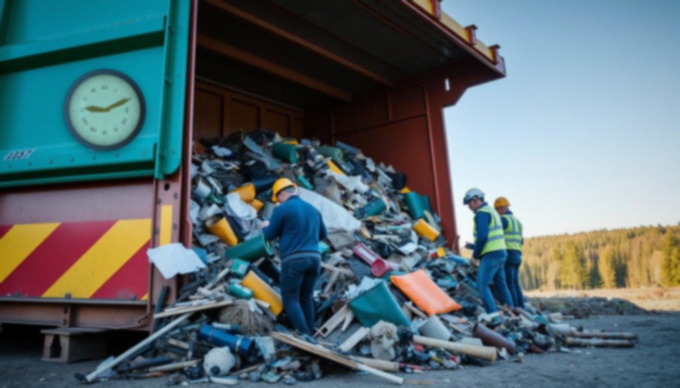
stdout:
9h11
